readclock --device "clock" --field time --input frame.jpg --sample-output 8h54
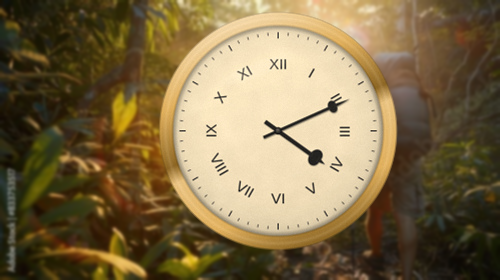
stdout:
4h11
